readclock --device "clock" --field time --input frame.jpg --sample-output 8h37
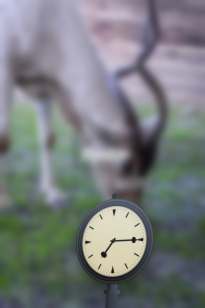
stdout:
7h15
